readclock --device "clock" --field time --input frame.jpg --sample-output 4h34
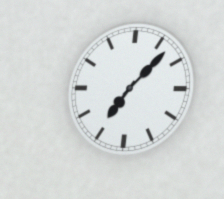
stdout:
7h07
